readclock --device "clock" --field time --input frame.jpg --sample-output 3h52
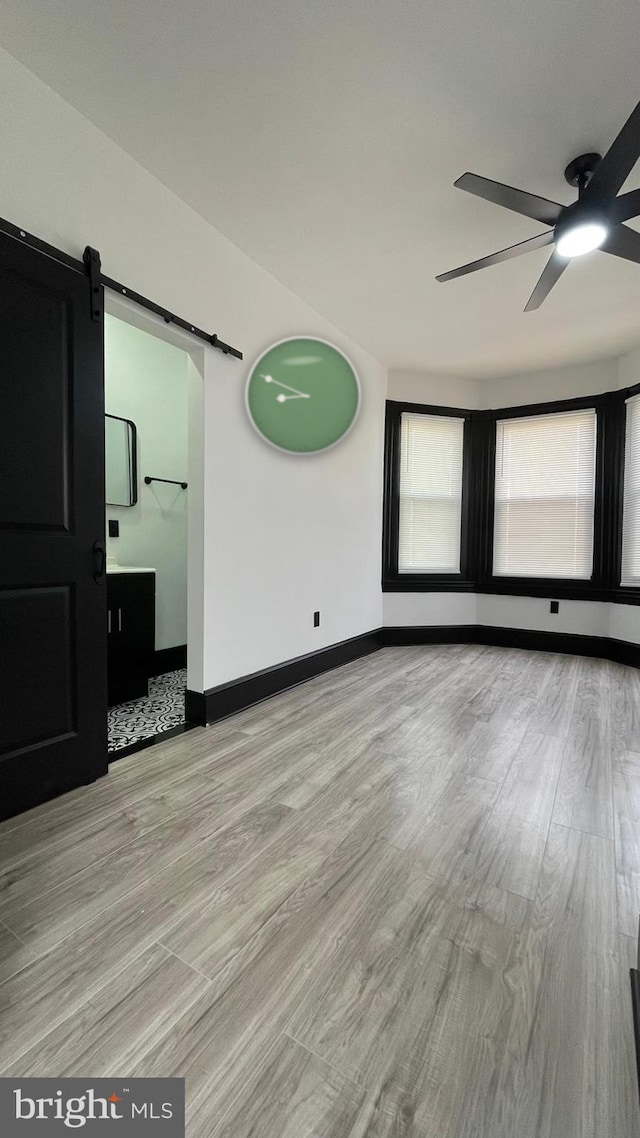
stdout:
8h49
